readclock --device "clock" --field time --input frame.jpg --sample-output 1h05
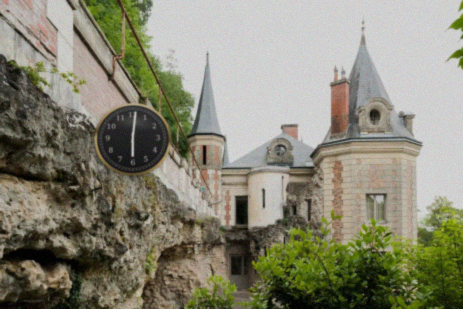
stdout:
6h01
